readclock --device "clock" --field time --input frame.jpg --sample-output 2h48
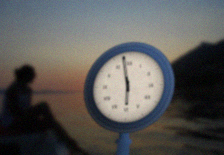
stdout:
5h58
